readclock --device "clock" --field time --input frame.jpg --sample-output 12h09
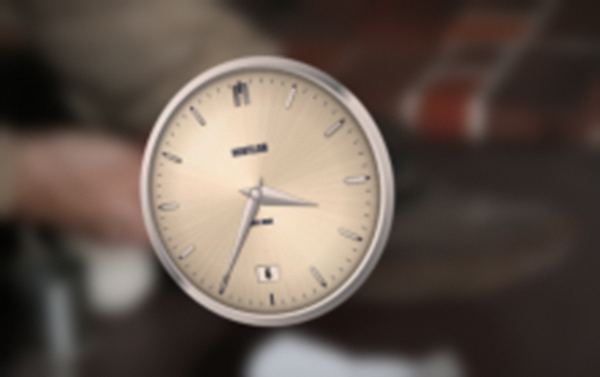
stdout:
3h35
